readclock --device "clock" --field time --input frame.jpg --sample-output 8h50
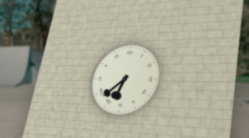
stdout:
6h38
